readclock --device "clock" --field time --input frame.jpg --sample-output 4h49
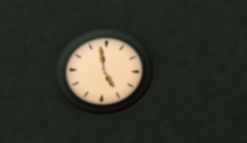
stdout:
4h58
